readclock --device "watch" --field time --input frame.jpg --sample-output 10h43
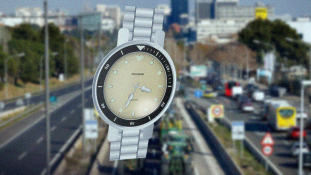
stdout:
3h34
